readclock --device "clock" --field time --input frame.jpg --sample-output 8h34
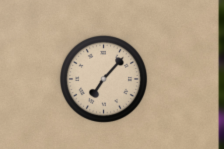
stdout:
7h07
